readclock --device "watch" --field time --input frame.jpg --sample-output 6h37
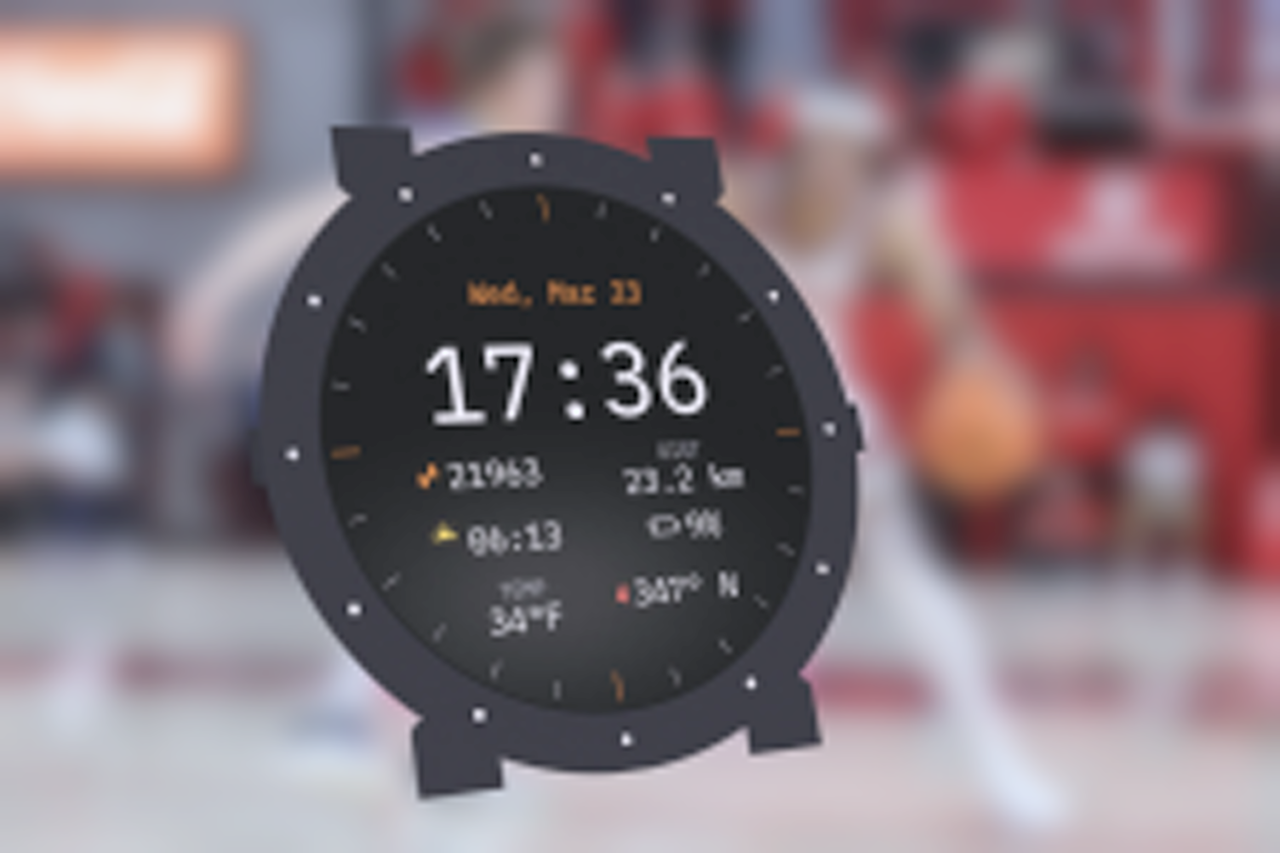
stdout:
17h36
